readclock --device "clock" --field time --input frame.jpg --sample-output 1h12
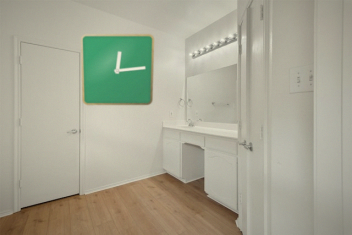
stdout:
12h14
